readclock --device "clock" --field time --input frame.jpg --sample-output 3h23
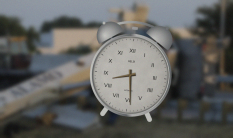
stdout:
8h29
